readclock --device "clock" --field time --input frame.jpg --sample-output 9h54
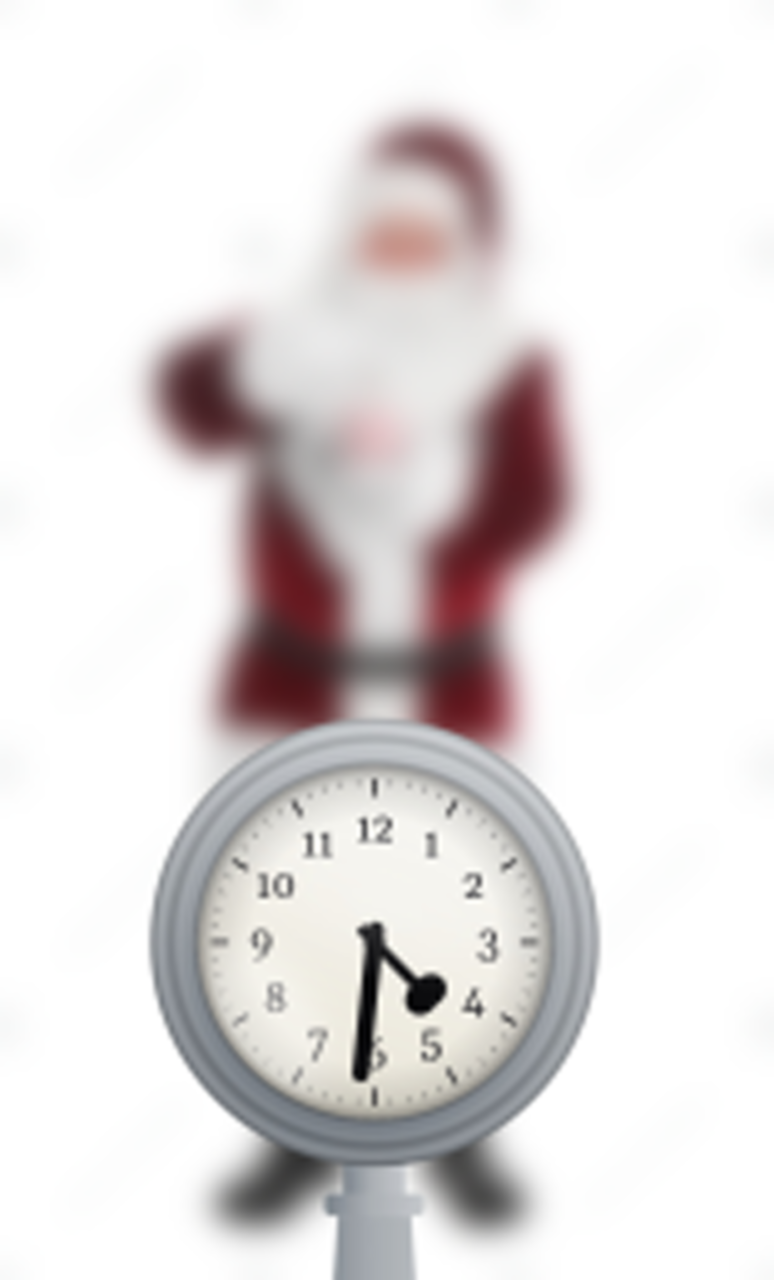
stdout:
4h31
